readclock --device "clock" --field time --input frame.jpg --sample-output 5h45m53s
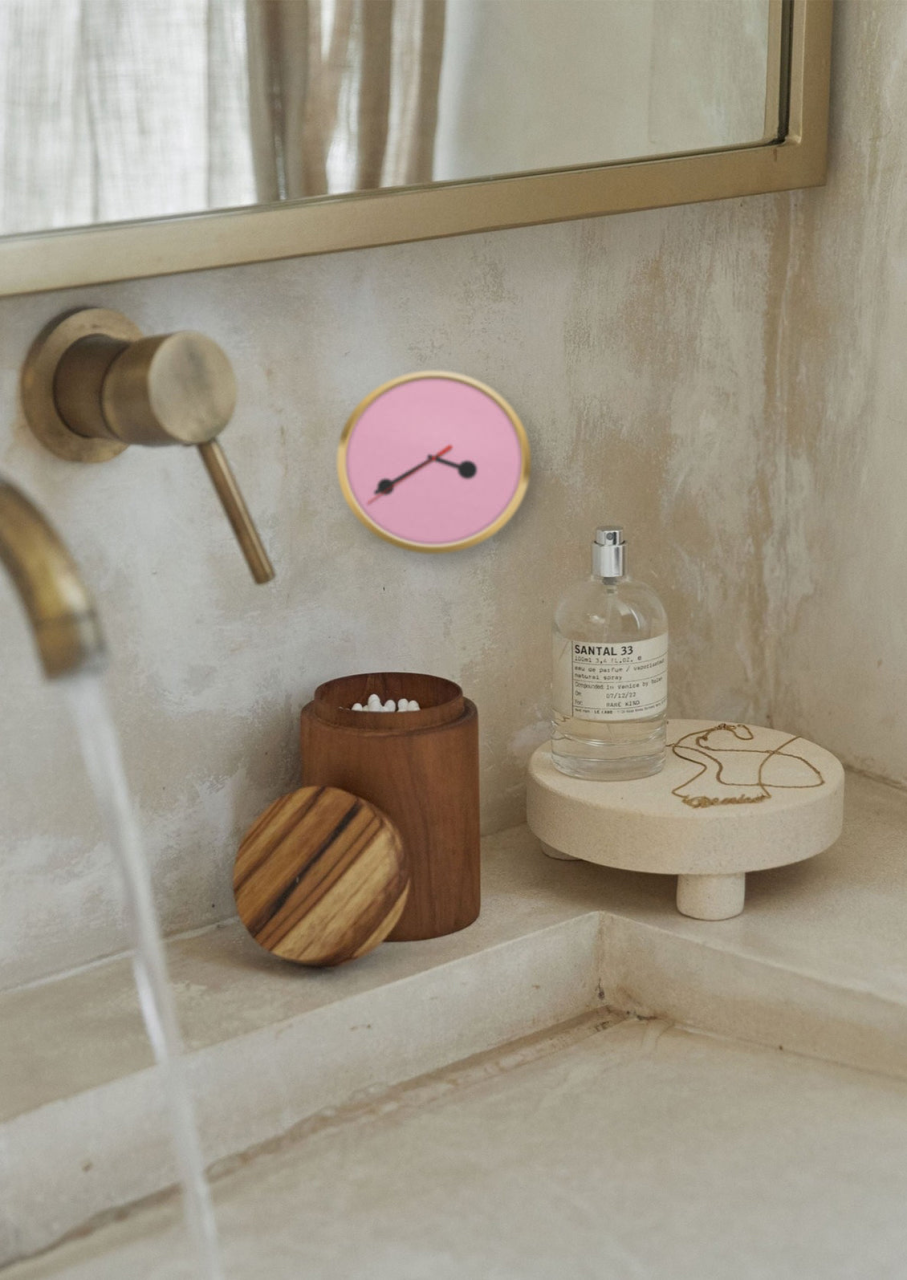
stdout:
3h39m39s
